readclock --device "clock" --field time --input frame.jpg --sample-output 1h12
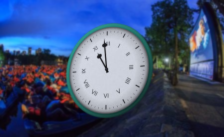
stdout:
10h59
